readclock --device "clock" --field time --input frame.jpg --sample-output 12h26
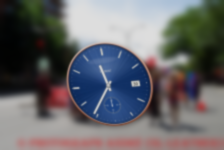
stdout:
11h36
